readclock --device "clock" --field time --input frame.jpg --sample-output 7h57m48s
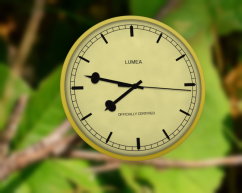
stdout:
7h47m16s
